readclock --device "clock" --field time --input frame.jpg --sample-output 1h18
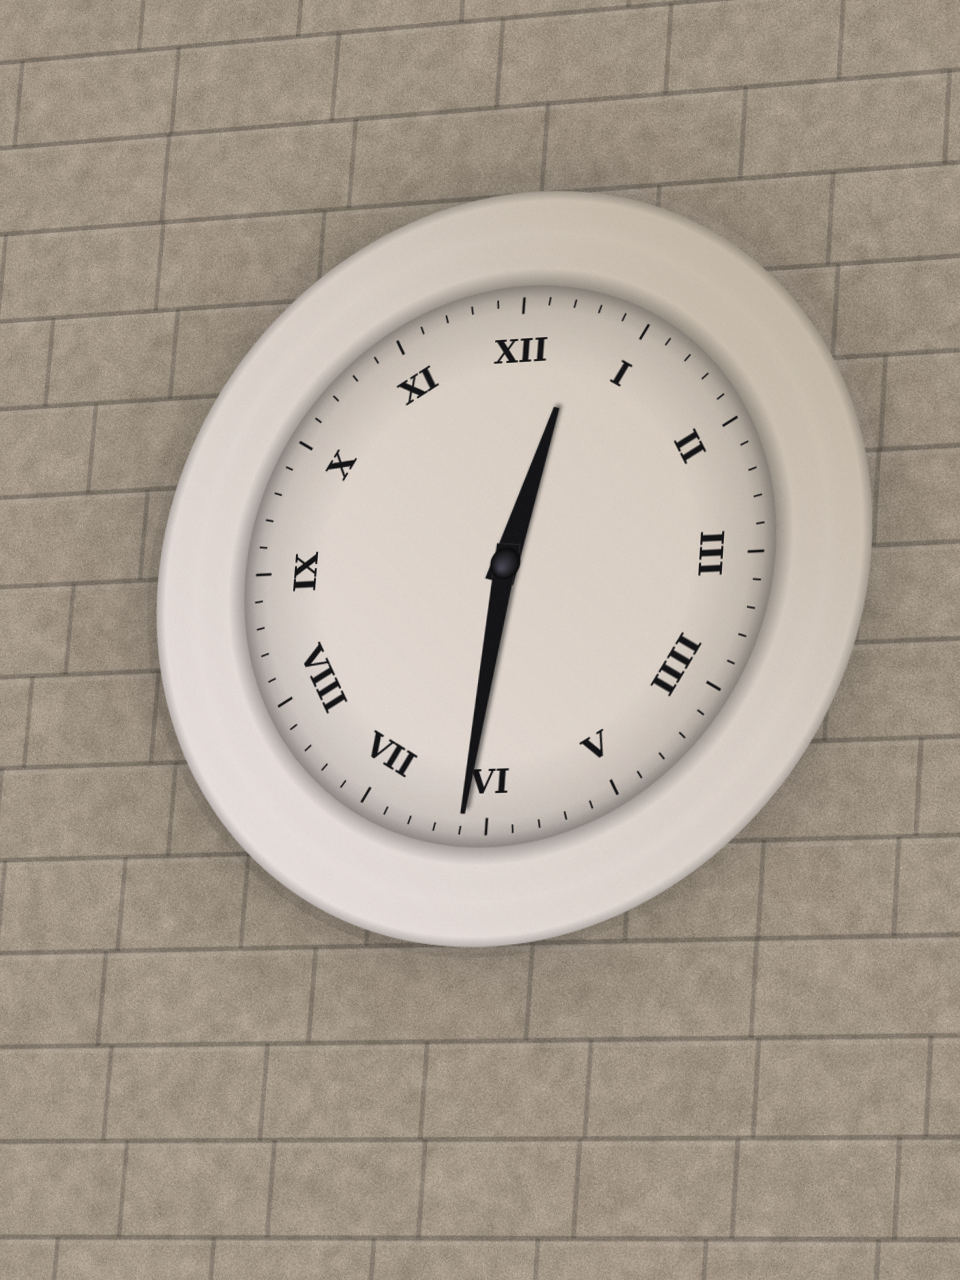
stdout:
12h31
